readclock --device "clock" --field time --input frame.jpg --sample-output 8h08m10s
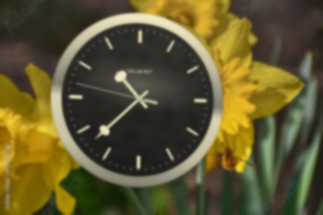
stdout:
10h37m47s
